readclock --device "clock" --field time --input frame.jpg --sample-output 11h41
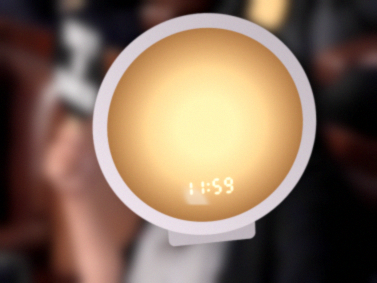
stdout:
11h59
